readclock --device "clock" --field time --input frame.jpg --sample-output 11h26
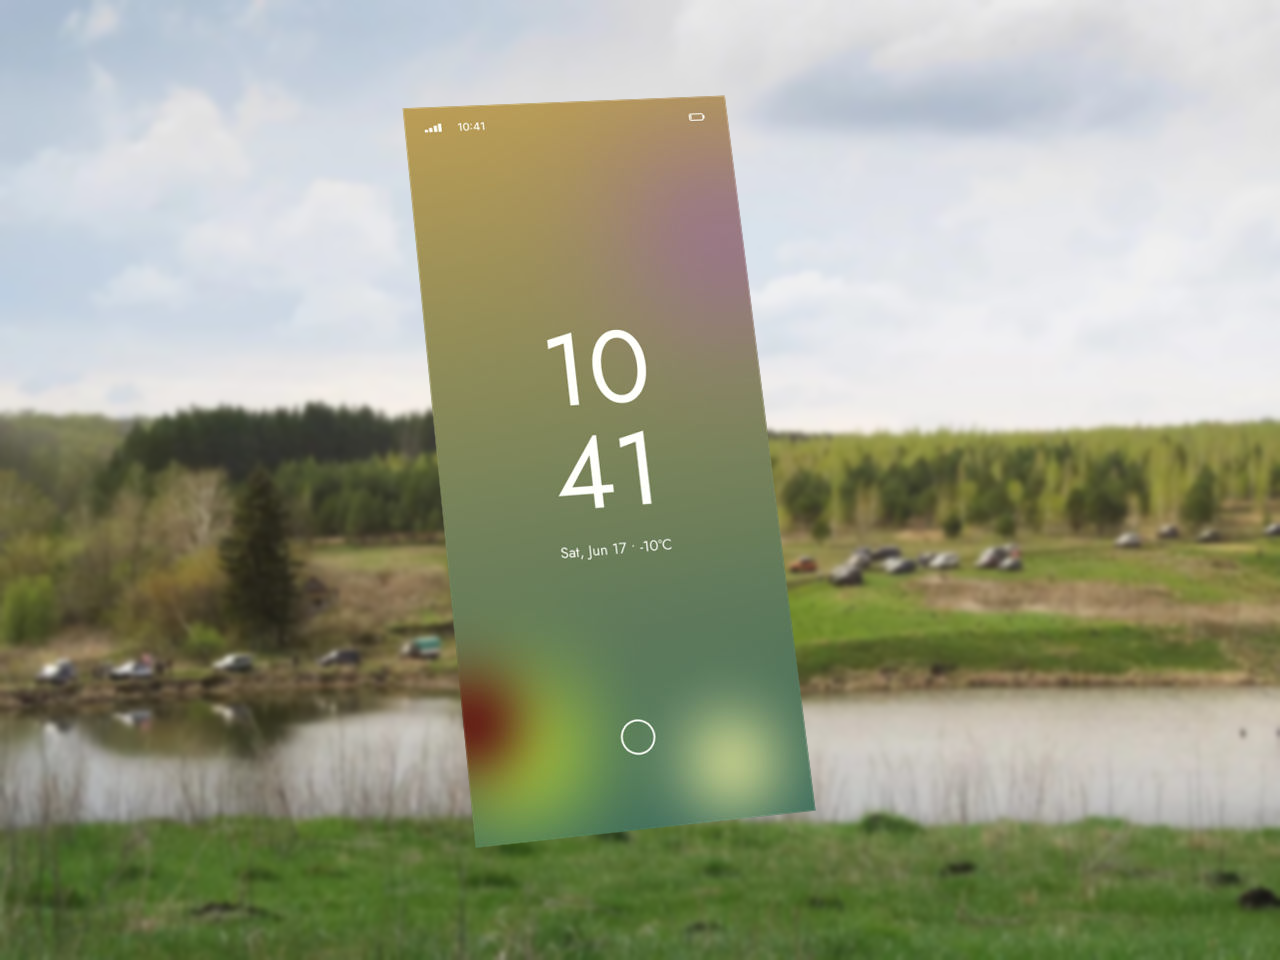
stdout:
10h41
